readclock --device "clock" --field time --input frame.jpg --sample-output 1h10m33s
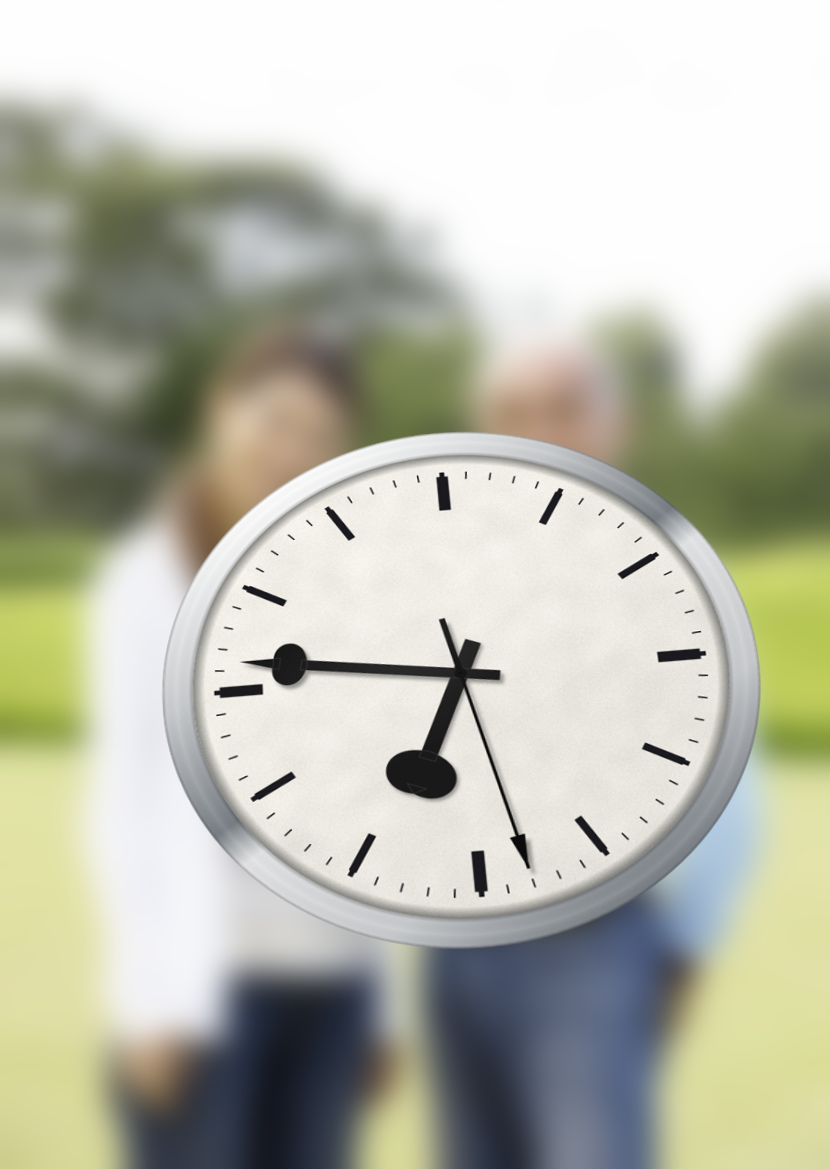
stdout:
6h46m28s
